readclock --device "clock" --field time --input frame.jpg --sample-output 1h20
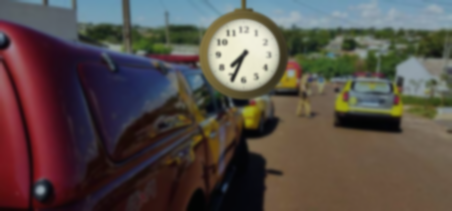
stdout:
7h34
